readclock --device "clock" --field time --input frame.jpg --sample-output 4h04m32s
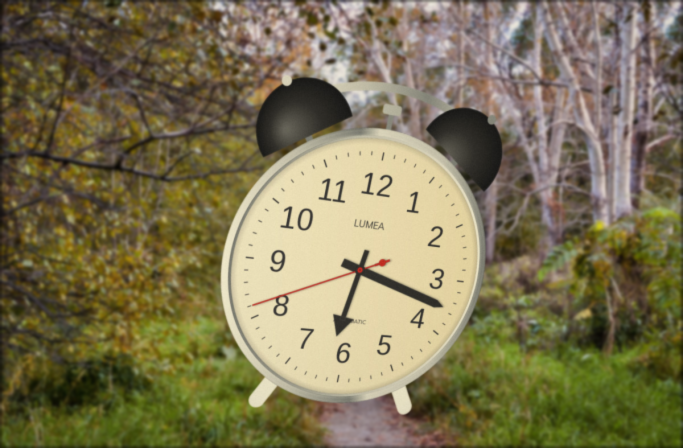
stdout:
6h17m41s
